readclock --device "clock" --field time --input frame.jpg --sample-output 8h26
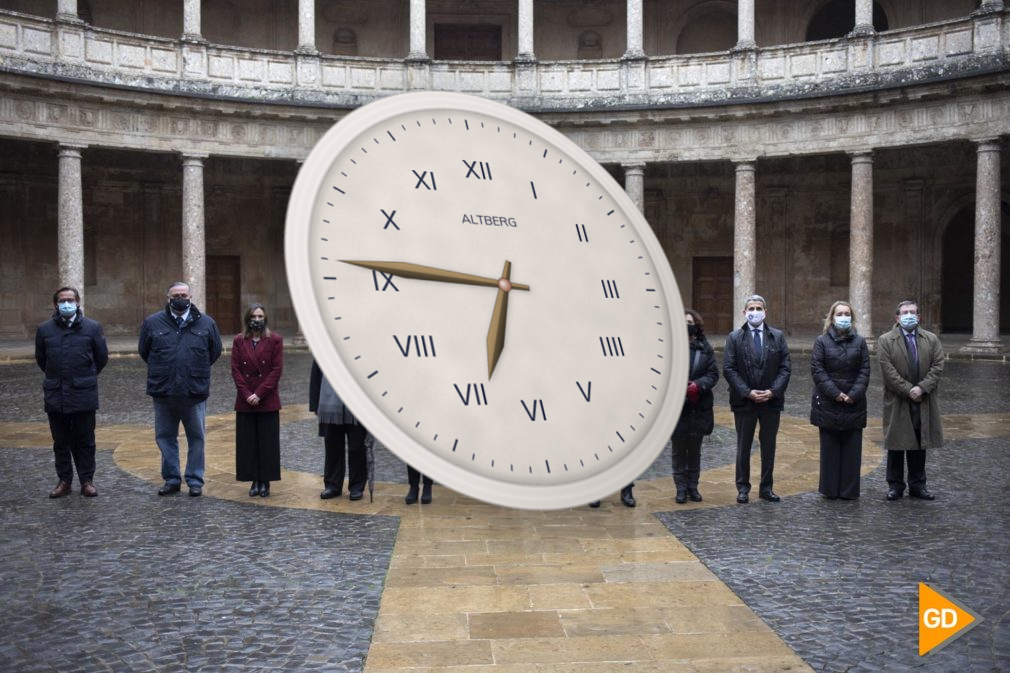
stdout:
6h46
